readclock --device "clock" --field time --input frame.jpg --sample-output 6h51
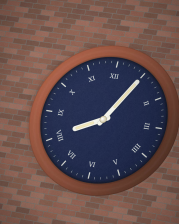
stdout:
8h05
